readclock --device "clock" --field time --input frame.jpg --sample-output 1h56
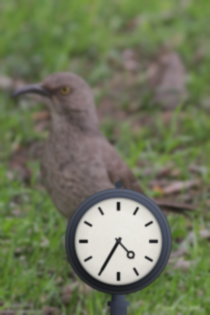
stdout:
4h35
